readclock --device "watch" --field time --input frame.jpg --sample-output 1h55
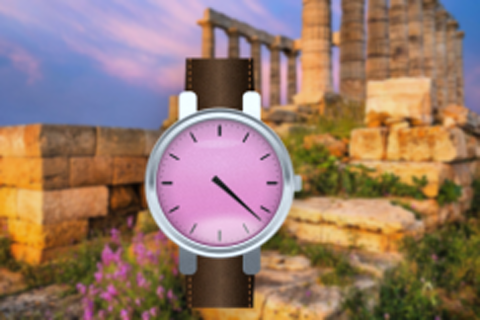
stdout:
4h22
